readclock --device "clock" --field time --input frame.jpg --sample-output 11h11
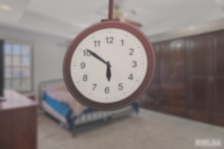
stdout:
5h51
